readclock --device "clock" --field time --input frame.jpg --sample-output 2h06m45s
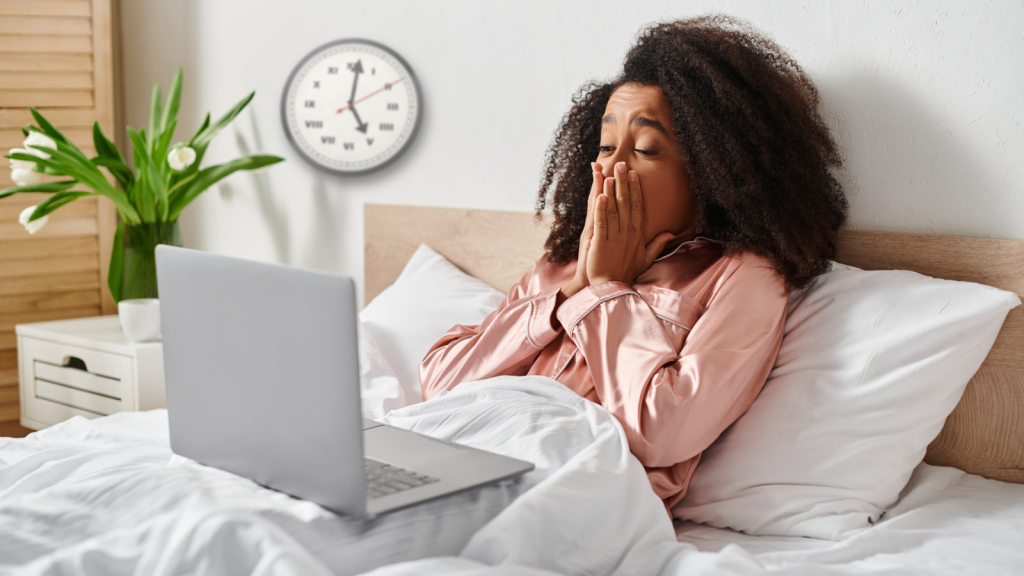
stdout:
5h01m10s
